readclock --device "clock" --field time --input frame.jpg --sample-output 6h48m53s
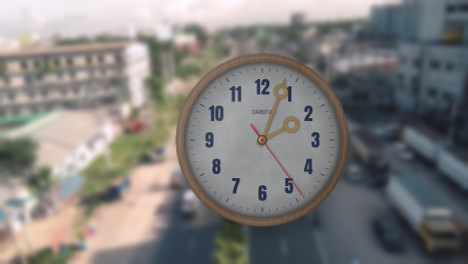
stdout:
2h03m24s
